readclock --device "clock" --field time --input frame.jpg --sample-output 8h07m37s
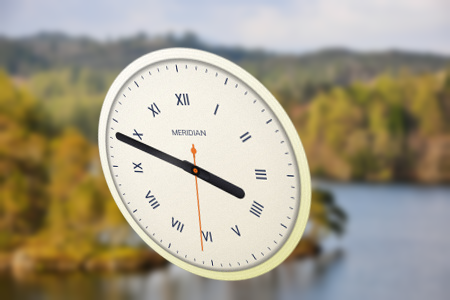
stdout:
3h48m31s
